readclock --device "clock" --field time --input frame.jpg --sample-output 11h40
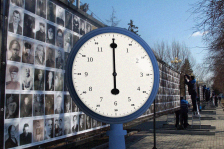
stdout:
6h00
